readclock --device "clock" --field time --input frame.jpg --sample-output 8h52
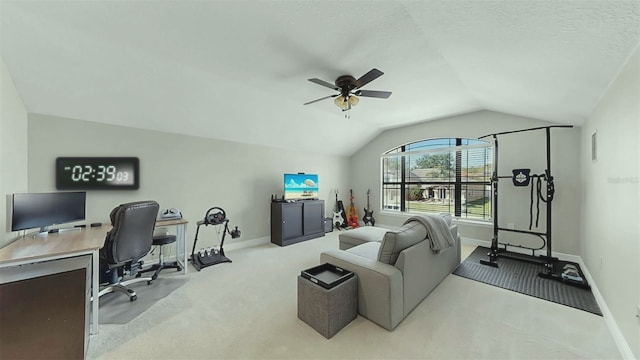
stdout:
2h39
